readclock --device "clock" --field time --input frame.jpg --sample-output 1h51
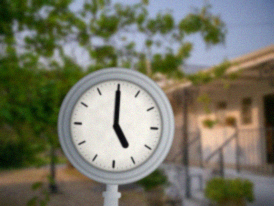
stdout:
5h00
